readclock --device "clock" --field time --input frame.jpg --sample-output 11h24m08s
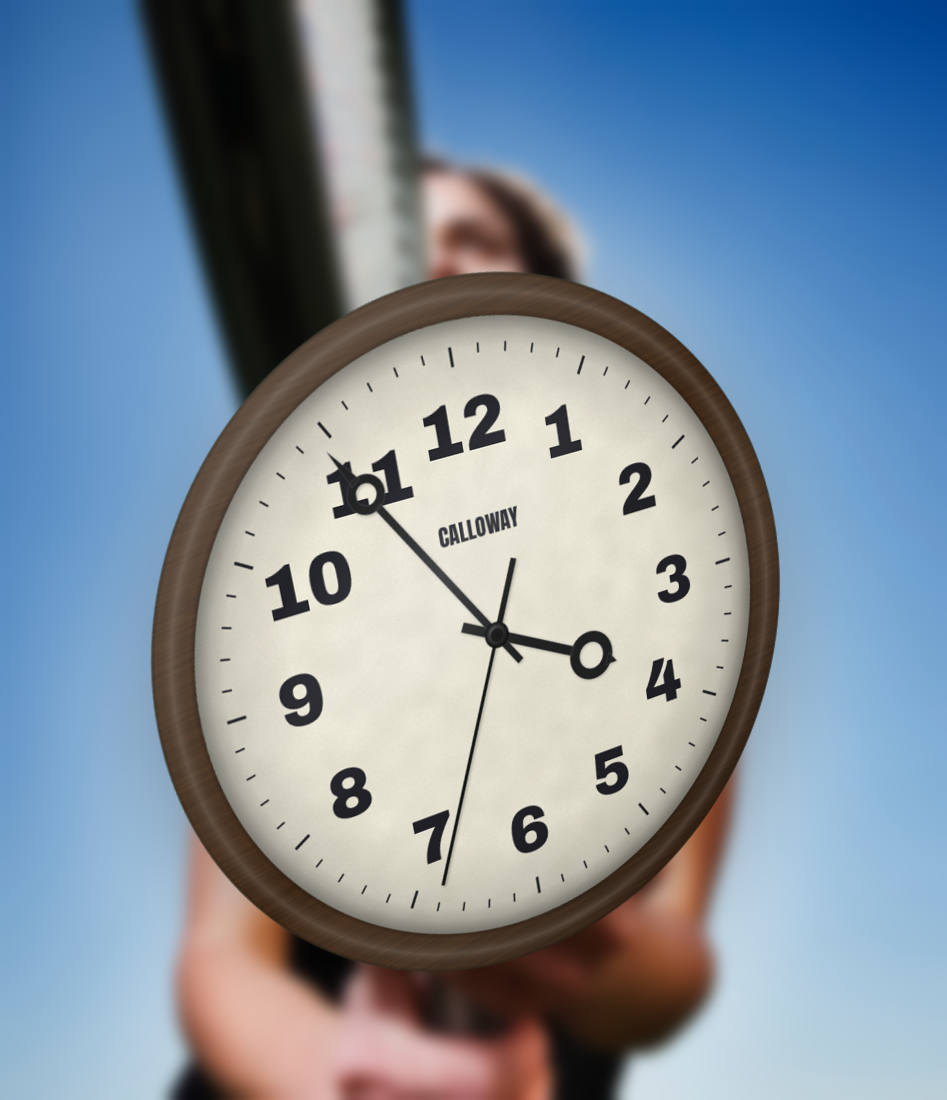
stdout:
3h54m34s
